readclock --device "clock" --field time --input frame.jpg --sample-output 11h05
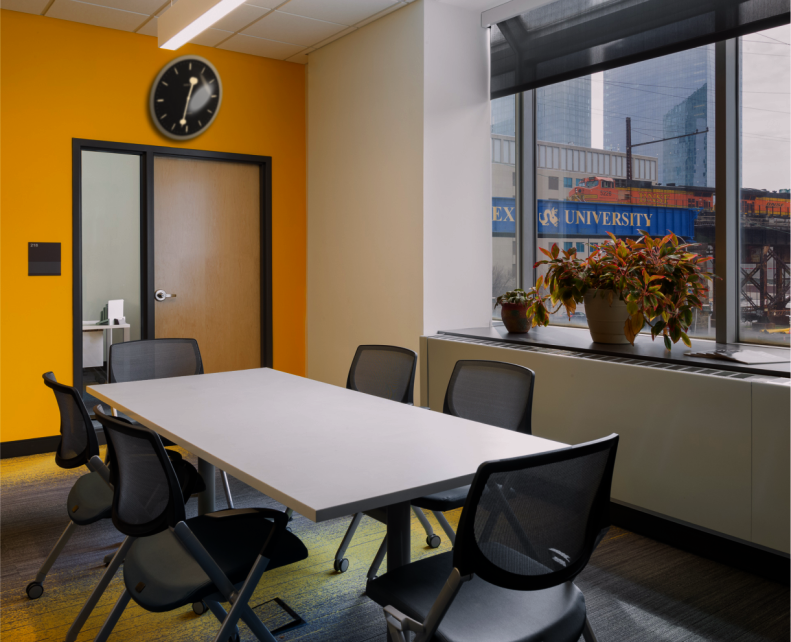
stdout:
12h32
